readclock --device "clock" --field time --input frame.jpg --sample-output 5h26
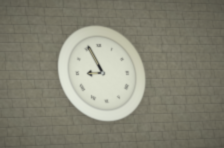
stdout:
8h56
